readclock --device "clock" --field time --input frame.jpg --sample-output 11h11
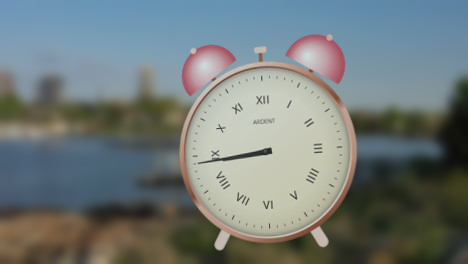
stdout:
8h44
